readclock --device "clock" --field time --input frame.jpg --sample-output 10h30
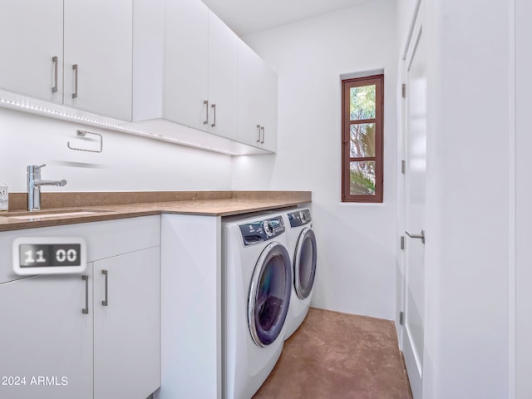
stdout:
11h00
